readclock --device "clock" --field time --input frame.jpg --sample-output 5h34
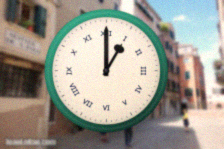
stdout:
1h00
